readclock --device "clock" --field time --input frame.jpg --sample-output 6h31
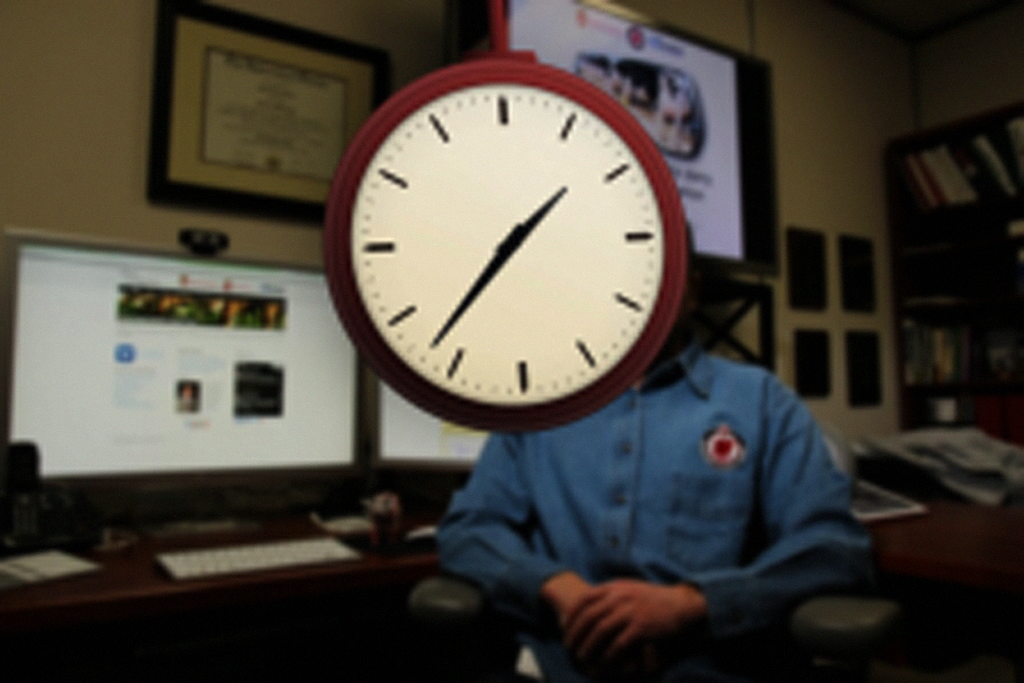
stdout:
1h37
